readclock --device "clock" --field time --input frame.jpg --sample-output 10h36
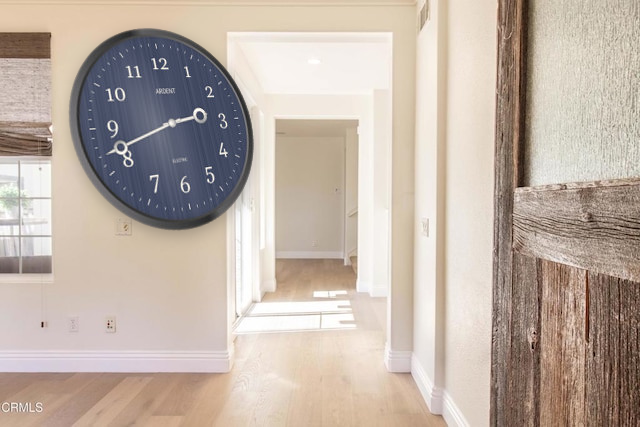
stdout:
2h42
